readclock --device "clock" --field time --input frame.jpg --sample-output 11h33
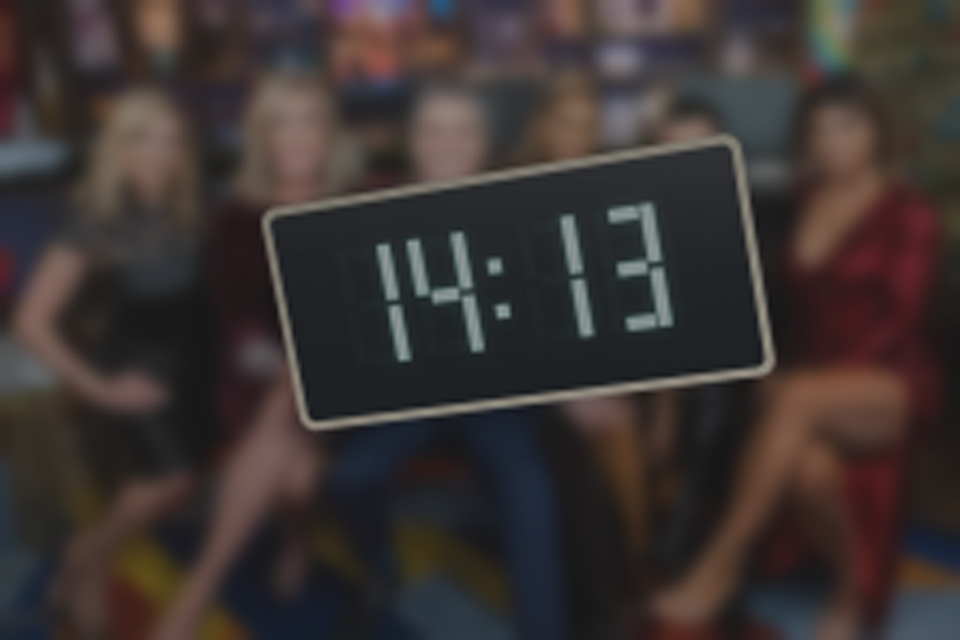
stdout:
14h13
